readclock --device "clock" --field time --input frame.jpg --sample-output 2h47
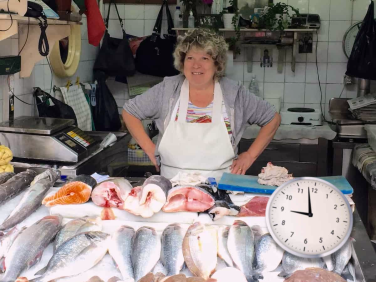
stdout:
8h58
